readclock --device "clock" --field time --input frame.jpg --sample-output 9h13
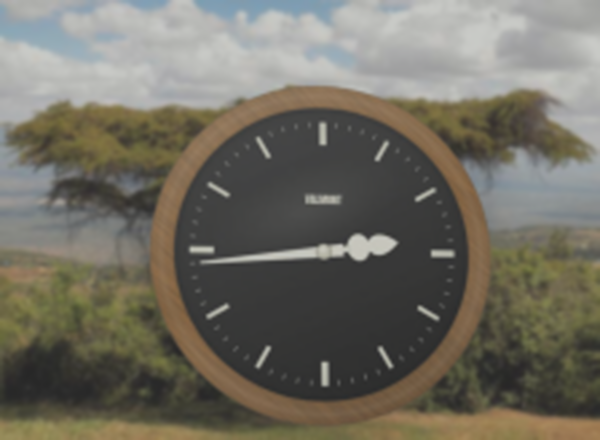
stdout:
2h44
